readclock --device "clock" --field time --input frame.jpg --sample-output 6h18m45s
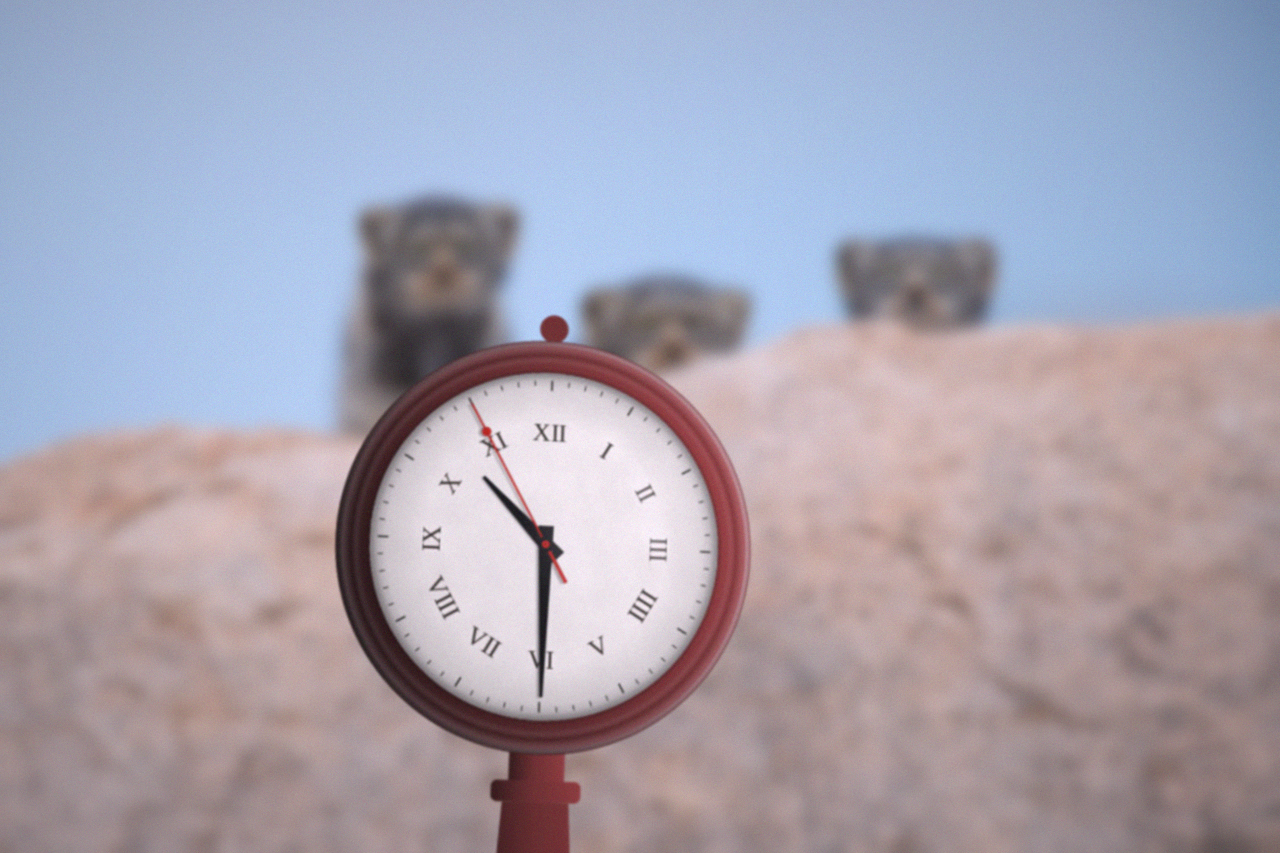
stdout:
10h29m55s
